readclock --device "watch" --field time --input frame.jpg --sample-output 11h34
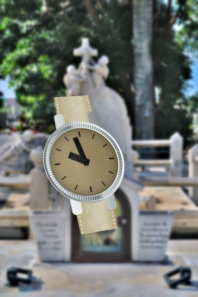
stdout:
9h58
